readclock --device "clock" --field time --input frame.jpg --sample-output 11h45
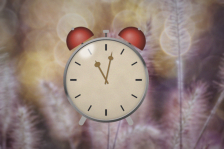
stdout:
11h02
